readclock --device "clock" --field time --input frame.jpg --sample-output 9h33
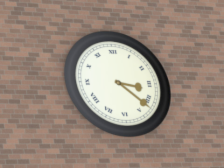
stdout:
3h22
